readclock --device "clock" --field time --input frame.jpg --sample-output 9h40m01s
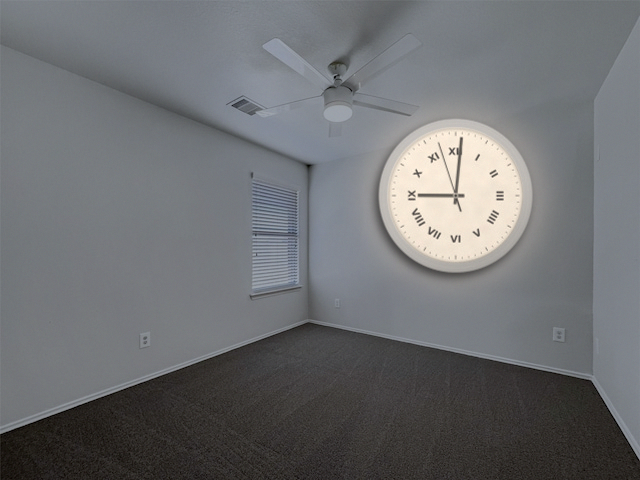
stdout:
9h00m57s
